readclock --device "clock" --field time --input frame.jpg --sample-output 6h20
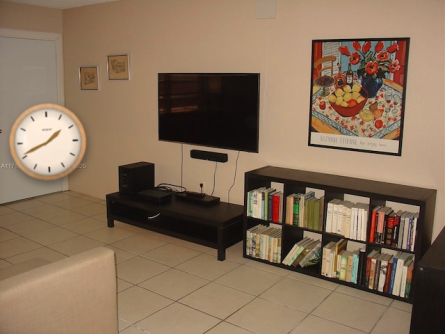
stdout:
1h41
